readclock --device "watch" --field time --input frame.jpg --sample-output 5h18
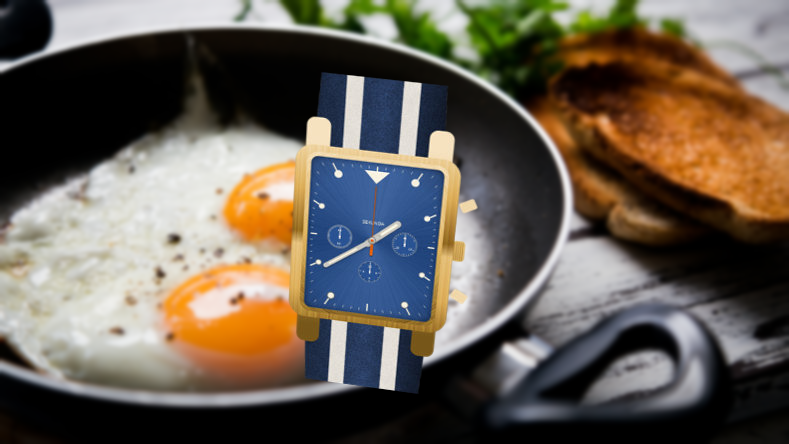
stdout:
1h39
